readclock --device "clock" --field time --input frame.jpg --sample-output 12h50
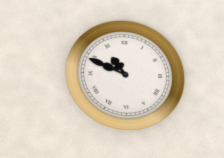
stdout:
10h49
